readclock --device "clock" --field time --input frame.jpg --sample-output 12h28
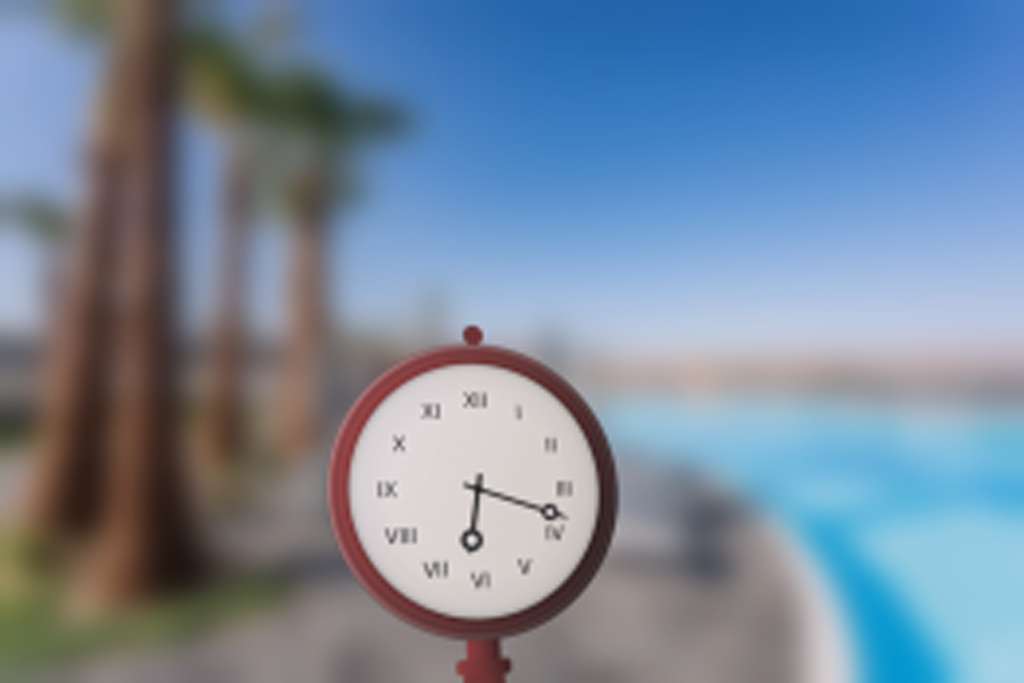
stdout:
6h18
